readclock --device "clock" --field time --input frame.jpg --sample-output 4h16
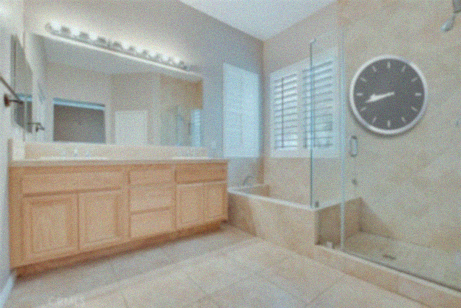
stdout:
8h42
